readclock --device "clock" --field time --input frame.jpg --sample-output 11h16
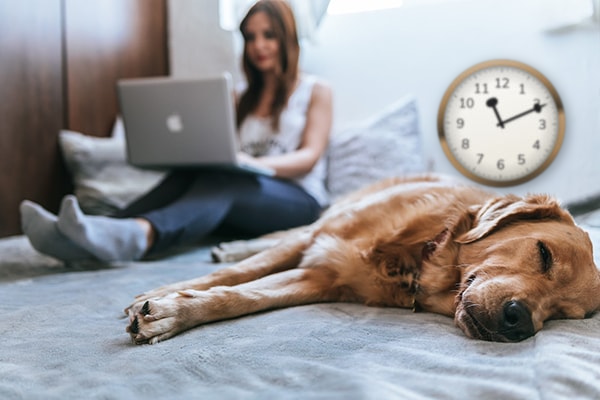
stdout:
11h11
